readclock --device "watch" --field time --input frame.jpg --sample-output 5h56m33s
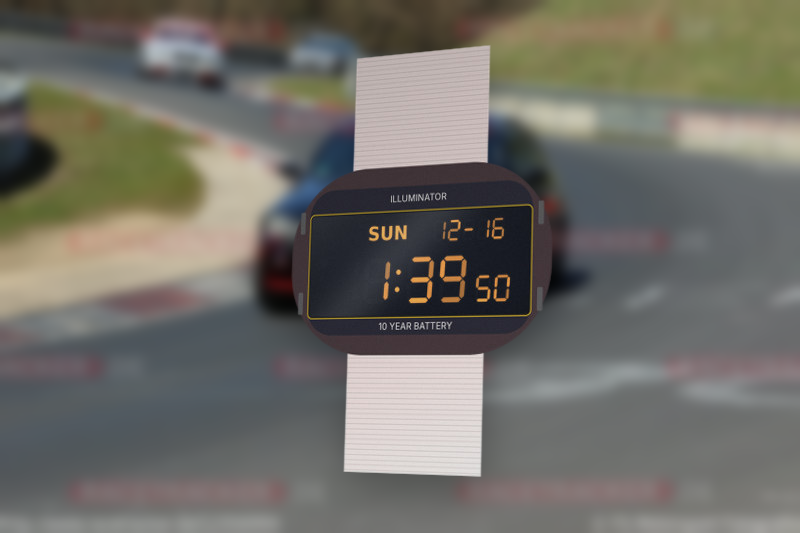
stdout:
1h39m50s
